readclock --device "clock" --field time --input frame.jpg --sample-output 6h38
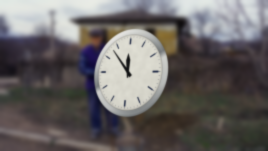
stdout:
11h53
